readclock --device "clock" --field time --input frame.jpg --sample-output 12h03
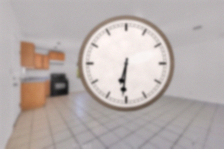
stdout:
6h31
